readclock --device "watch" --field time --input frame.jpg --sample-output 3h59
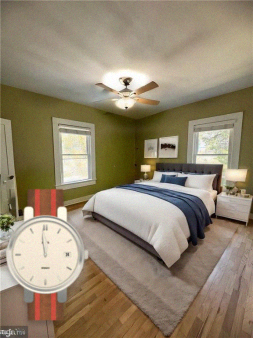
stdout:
11h59
